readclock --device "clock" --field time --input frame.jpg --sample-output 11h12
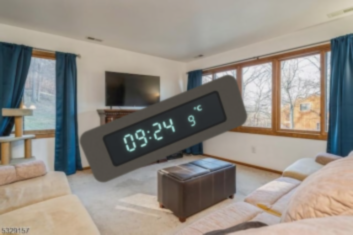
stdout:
9h24
